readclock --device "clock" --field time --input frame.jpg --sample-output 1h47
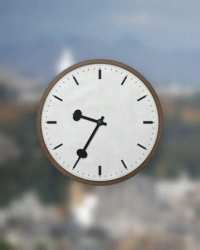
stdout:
9h35
